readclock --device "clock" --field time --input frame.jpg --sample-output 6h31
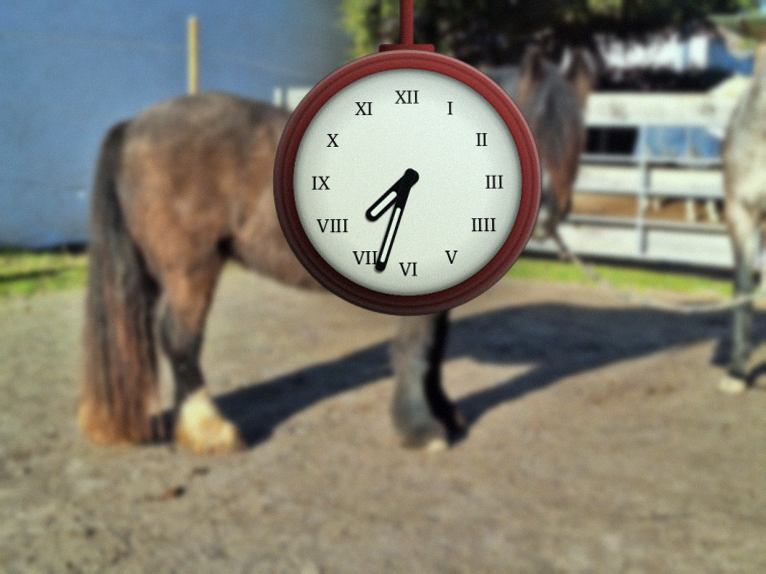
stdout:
7h33
